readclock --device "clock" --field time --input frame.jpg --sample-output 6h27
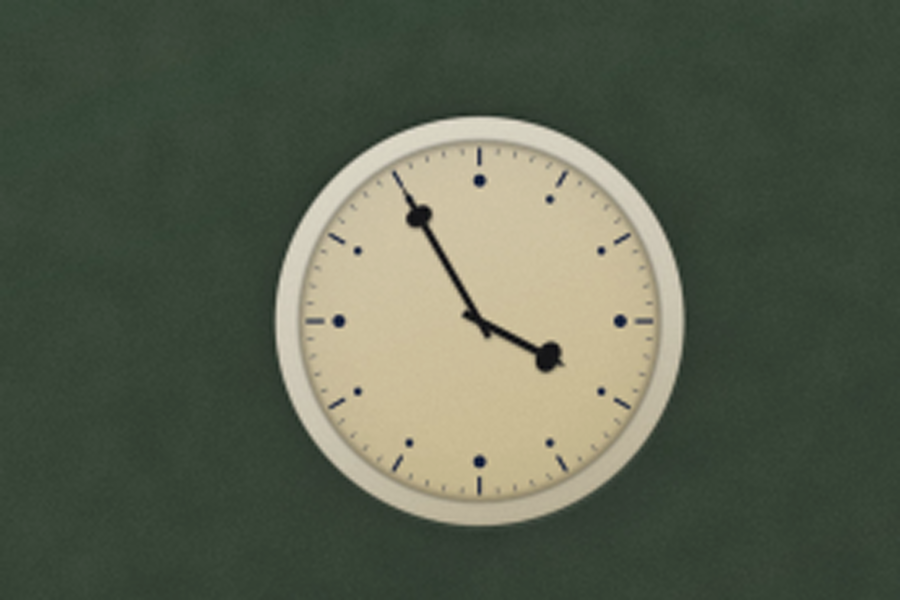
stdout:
3h55
